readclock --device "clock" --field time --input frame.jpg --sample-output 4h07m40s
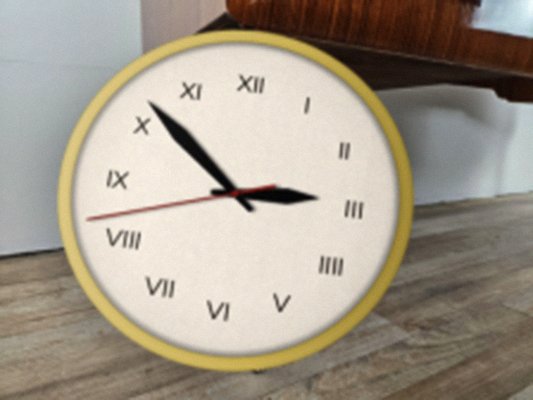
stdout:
2h51m42s
